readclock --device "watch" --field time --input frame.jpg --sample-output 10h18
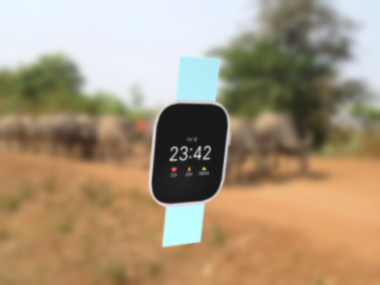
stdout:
23h42
